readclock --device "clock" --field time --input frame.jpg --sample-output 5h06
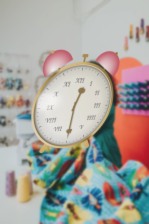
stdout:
12h30
